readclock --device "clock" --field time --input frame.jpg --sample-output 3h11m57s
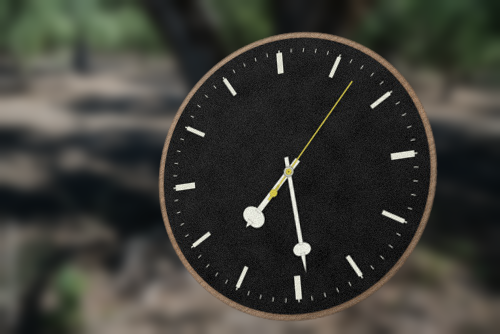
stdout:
7h29m07s
